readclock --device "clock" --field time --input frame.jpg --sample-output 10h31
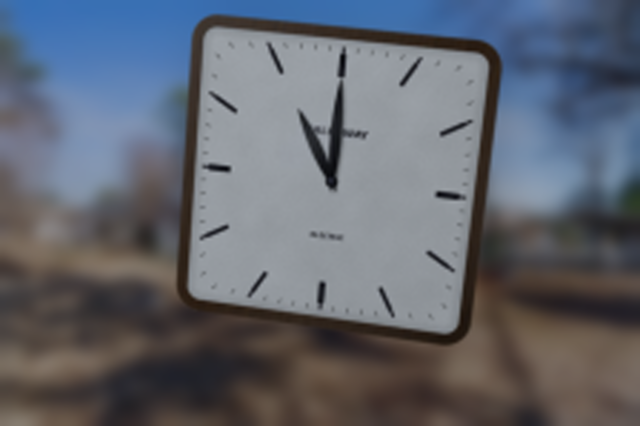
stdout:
11h00
